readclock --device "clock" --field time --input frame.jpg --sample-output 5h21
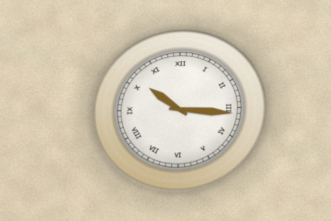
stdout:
10h16
